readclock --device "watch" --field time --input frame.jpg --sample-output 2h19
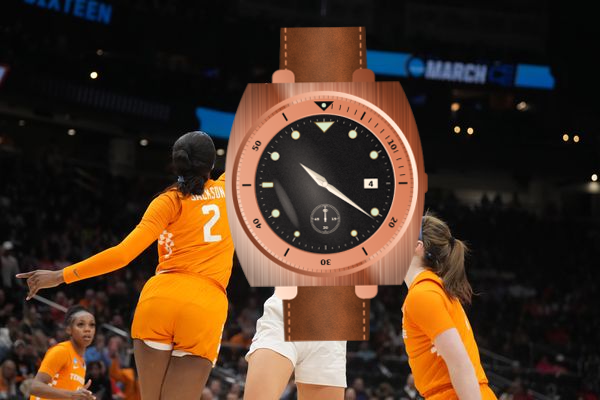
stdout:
10h21
